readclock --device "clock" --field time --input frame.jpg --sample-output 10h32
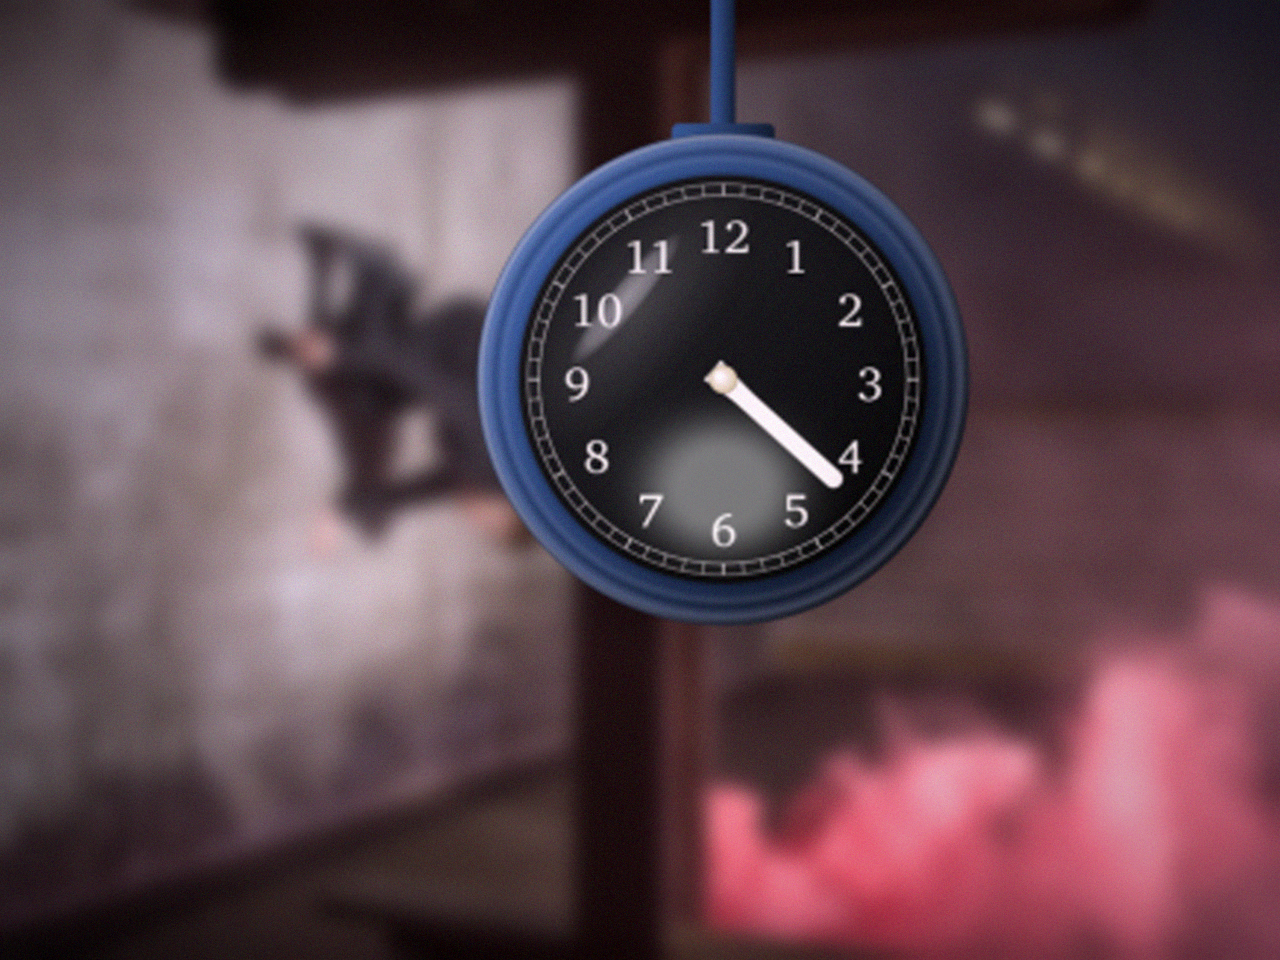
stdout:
4h22
